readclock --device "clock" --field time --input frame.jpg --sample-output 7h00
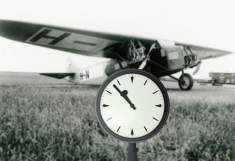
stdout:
10h53
